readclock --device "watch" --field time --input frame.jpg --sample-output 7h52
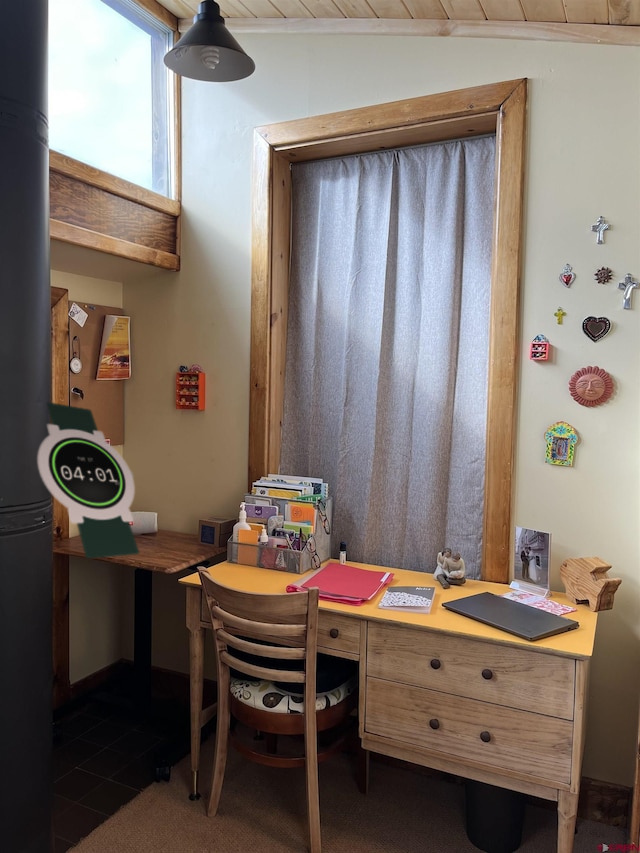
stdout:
4h01
